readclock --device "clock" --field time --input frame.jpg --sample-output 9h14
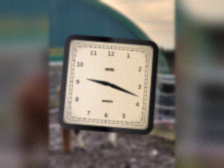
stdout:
9h18
